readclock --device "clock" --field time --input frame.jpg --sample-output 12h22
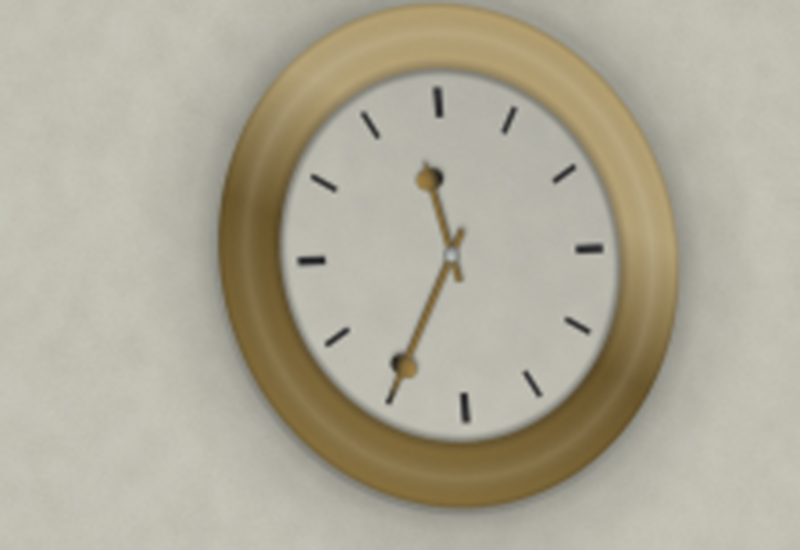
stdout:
11h35
